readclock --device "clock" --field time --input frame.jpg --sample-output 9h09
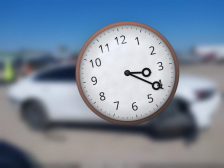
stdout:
3h21
